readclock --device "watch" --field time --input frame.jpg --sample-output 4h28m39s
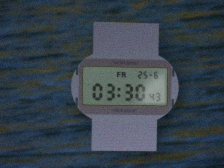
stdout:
3h30m43s
